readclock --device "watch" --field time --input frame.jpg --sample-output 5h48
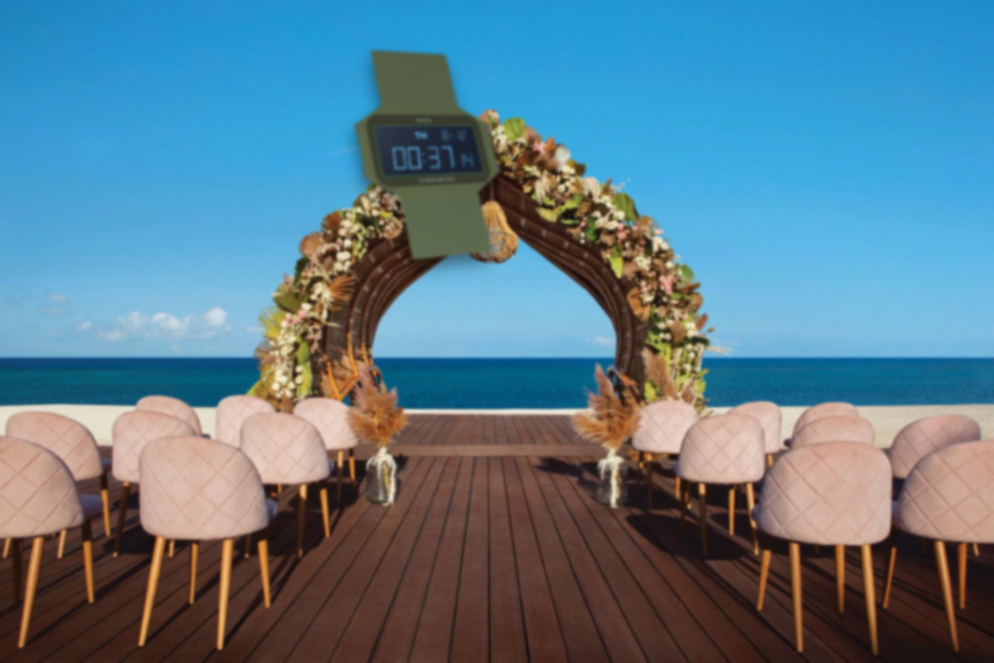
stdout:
0h37
